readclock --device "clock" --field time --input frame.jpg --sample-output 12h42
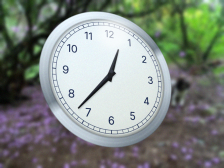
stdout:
12h37
